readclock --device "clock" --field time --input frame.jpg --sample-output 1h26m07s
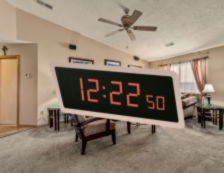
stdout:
12h22m50s
